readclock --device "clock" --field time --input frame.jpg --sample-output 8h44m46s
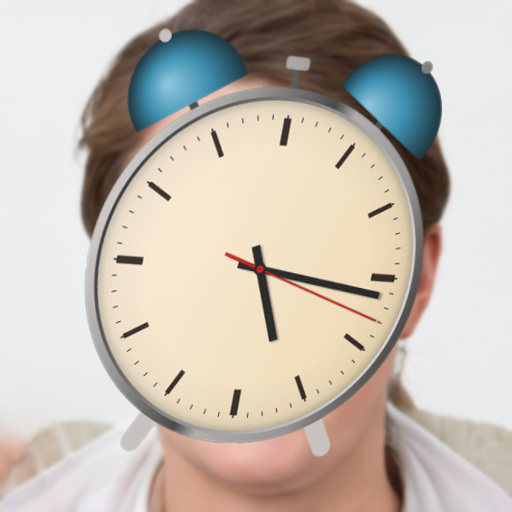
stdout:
5h16m18s
